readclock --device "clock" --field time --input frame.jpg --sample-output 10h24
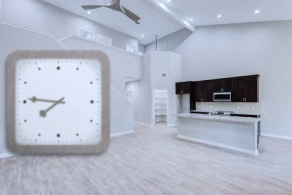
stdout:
7h46
